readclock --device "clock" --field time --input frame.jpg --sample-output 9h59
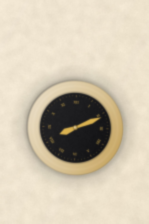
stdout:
8h11
